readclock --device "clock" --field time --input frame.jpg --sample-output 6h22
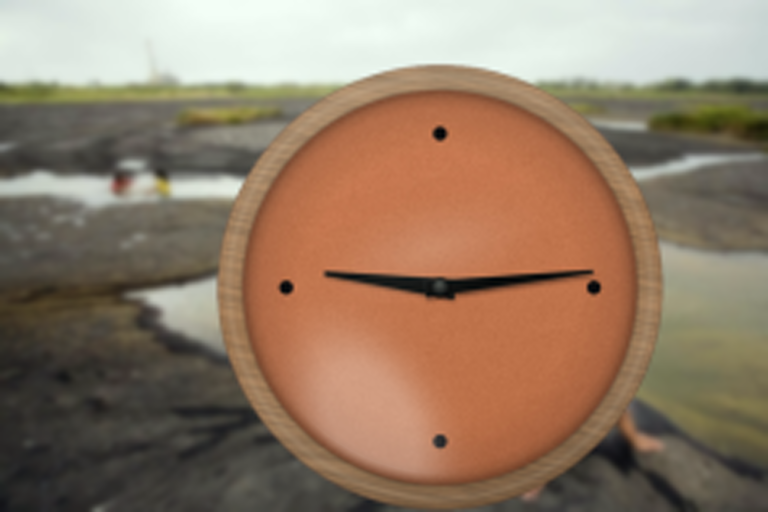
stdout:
9h14
